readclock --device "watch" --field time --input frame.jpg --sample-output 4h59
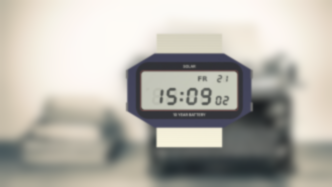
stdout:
15h09
